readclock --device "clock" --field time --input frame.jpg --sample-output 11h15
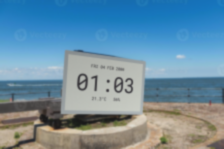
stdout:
1h03
